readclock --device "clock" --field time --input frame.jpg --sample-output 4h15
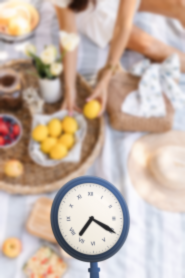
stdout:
7h20
